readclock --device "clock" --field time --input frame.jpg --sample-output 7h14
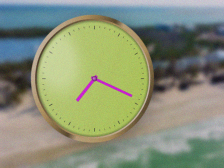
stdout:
7h19
